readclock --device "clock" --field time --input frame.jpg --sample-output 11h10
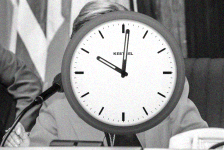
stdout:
10h01
